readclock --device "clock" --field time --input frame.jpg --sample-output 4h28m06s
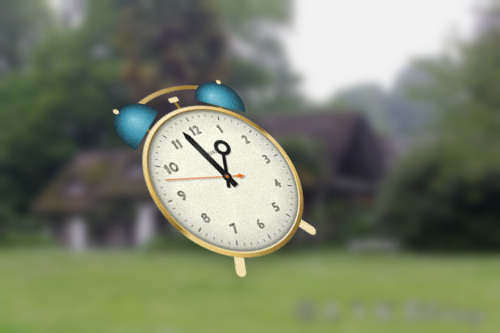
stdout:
12h57m48s
